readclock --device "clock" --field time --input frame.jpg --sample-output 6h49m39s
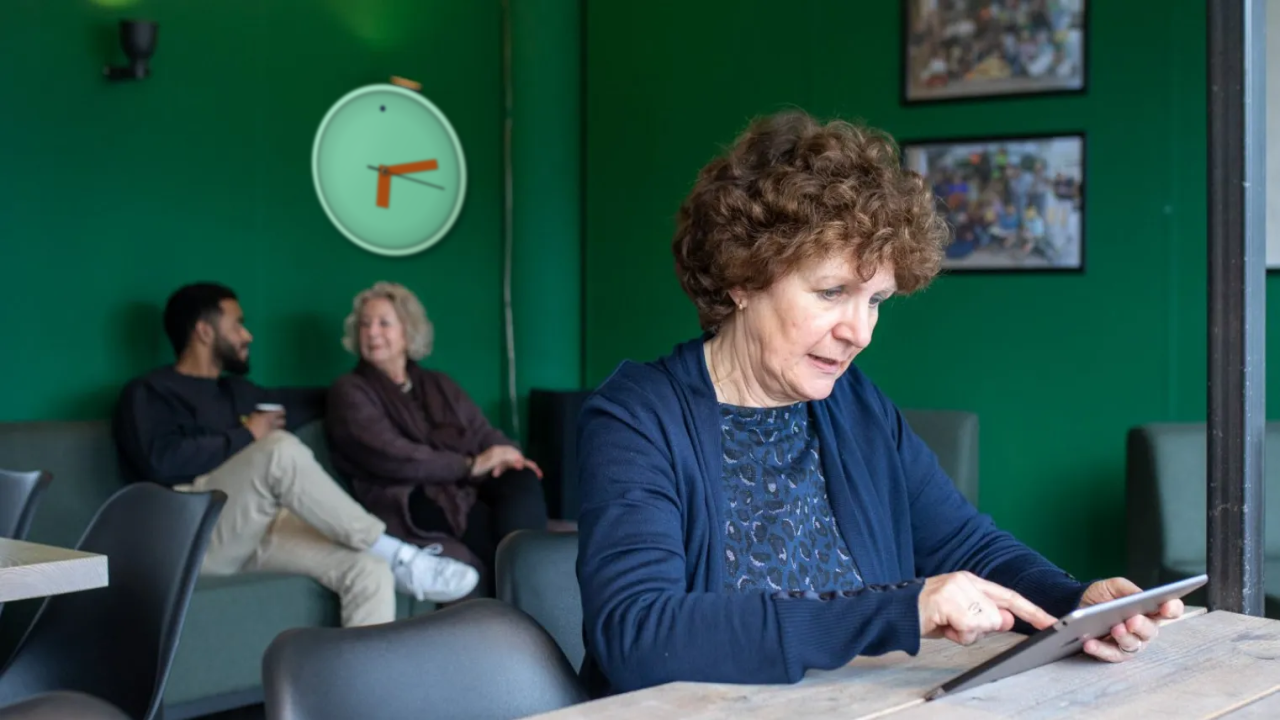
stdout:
6h13m17s
